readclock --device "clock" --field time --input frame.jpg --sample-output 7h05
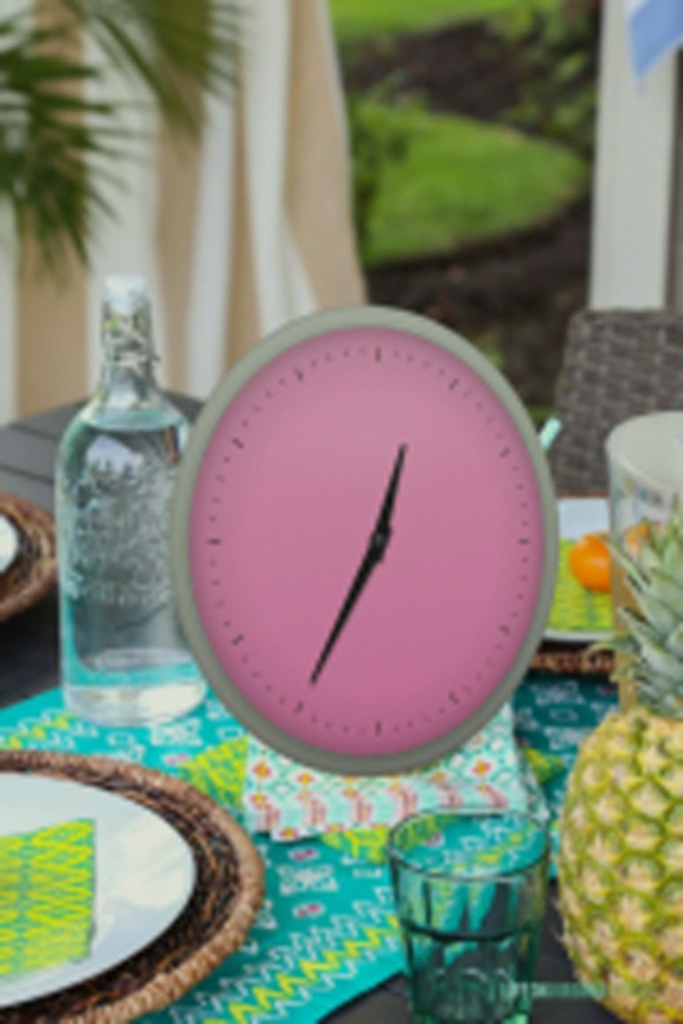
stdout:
12h35
